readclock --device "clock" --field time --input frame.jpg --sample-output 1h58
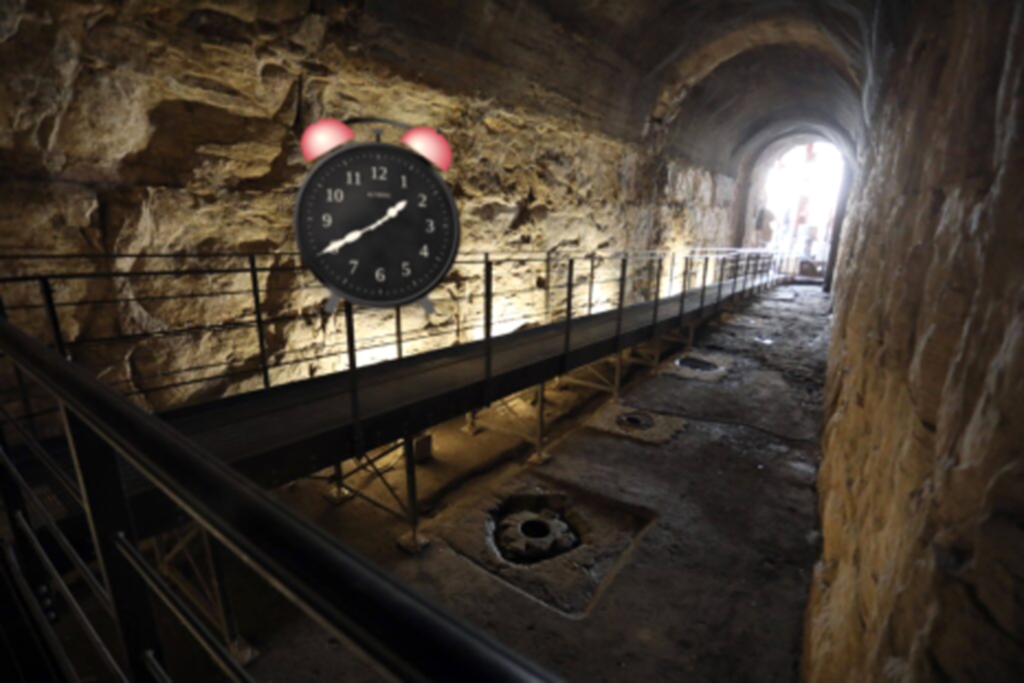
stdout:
1h40
